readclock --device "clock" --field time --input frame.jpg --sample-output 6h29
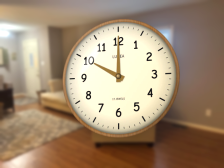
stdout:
10h00
